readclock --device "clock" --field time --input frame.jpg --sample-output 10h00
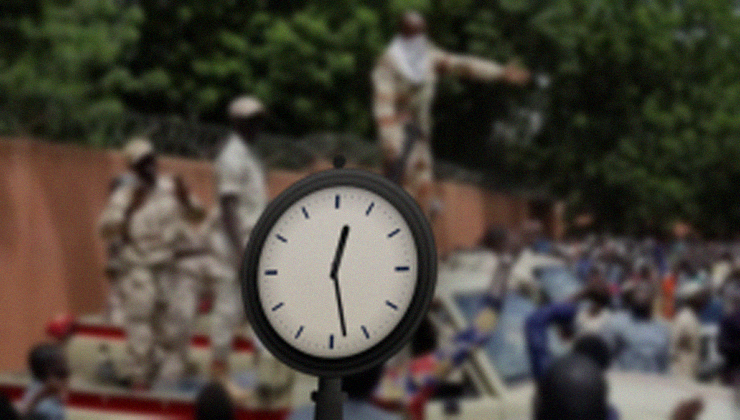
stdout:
12h28
